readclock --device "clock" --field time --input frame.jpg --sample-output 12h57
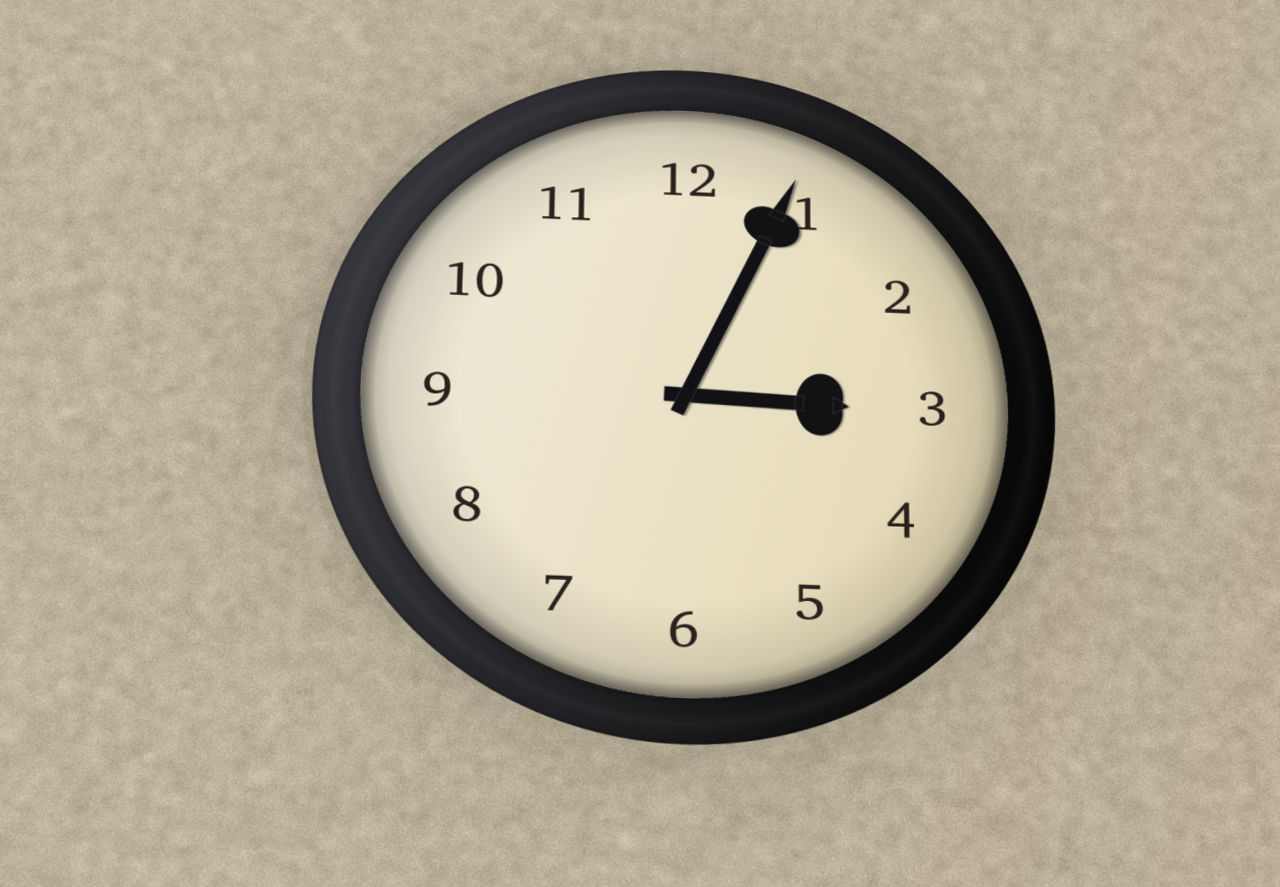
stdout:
3h04
